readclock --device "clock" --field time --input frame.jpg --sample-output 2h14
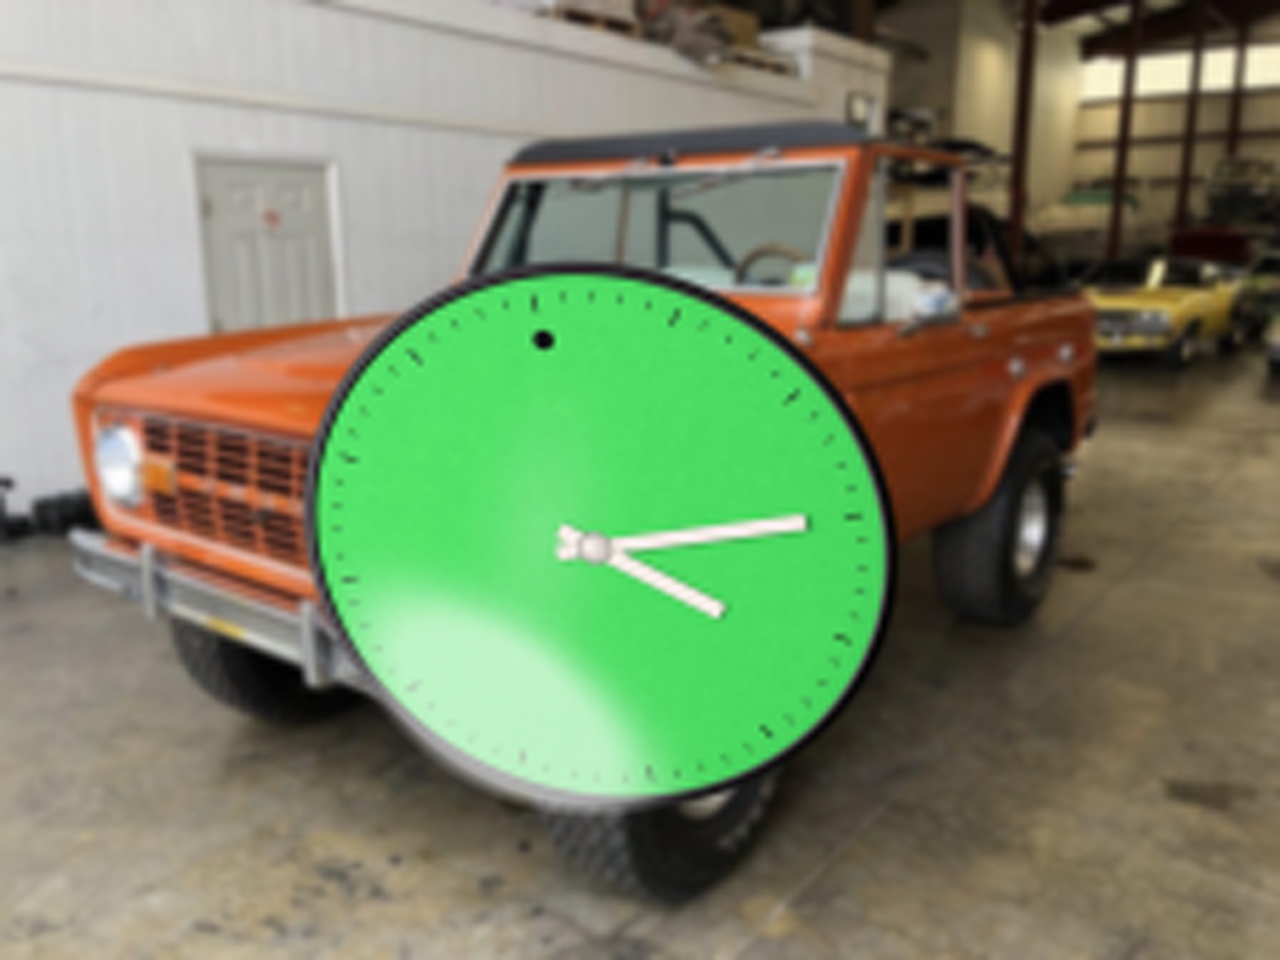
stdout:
4h15
